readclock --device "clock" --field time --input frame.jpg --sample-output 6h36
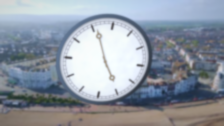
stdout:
4h56
